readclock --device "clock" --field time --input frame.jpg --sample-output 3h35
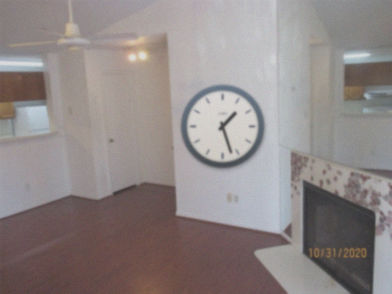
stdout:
1h27
